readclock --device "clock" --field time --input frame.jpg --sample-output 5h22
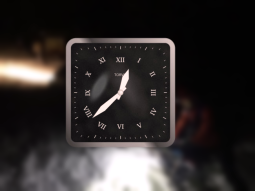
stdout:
12h38
